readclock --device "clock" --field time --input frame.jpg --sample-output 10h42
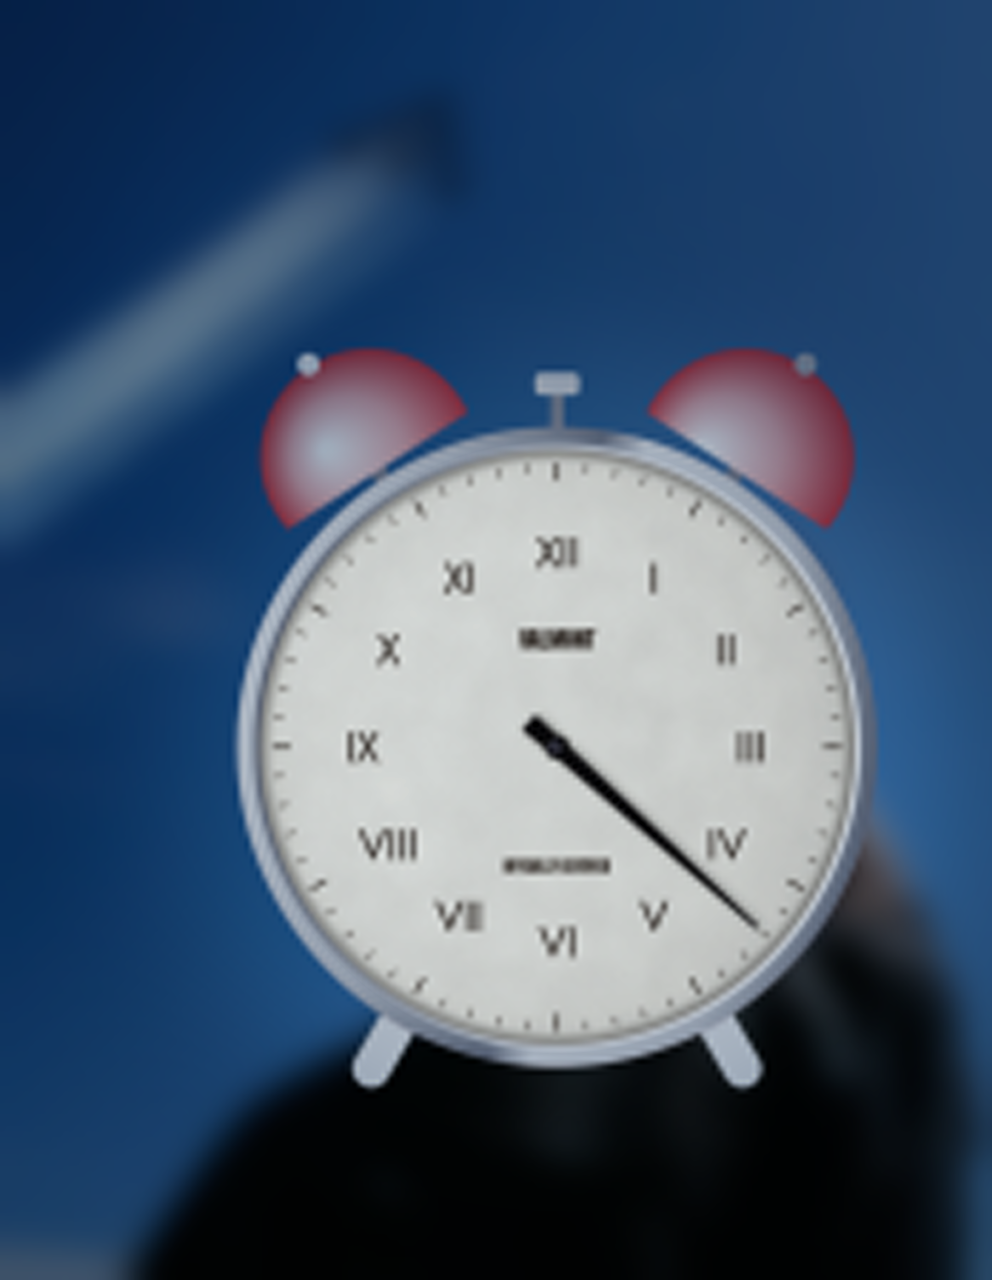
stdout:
4h22
